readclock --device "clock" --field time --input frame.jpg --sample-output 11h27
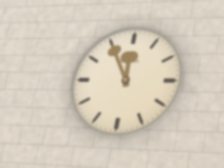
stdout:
11h55
